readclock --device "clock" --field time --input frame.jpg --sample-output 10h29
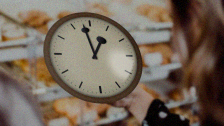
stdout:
12h58
